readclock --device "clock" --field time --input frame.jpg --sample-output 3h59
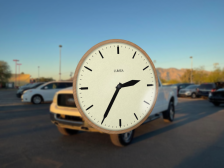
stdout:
2h35
